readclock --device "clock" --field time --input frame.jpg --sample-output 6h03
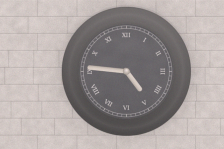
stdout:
4h46
